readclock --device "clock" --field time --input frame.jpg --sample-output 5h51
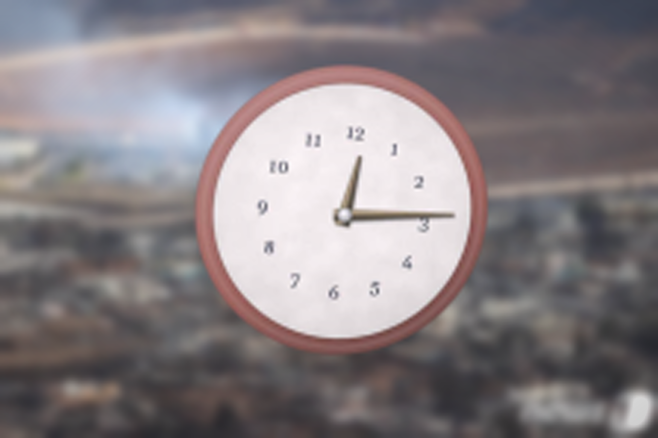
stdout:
12h14
